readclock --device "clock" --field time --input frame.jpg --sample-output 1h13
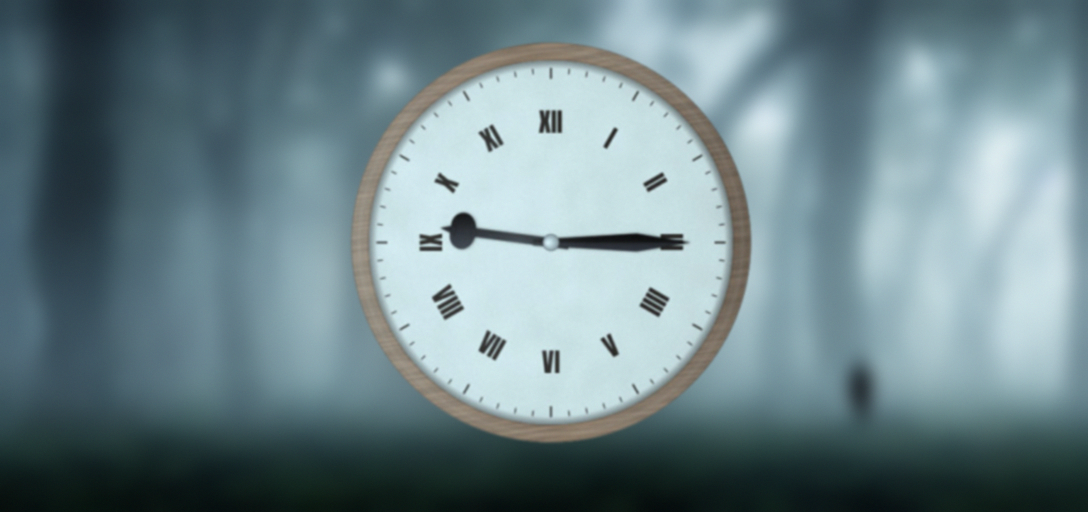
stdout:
9h15
